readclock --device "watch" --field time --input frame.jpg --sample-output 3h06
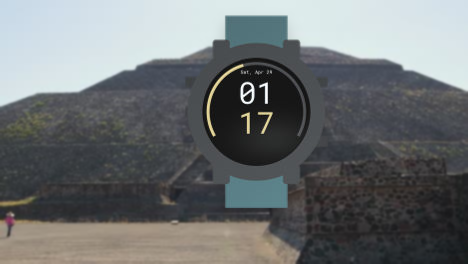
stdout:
1h17
